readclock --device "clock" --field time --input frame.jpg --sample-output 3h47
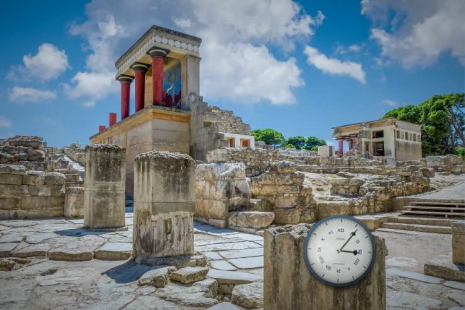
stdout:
3h06
